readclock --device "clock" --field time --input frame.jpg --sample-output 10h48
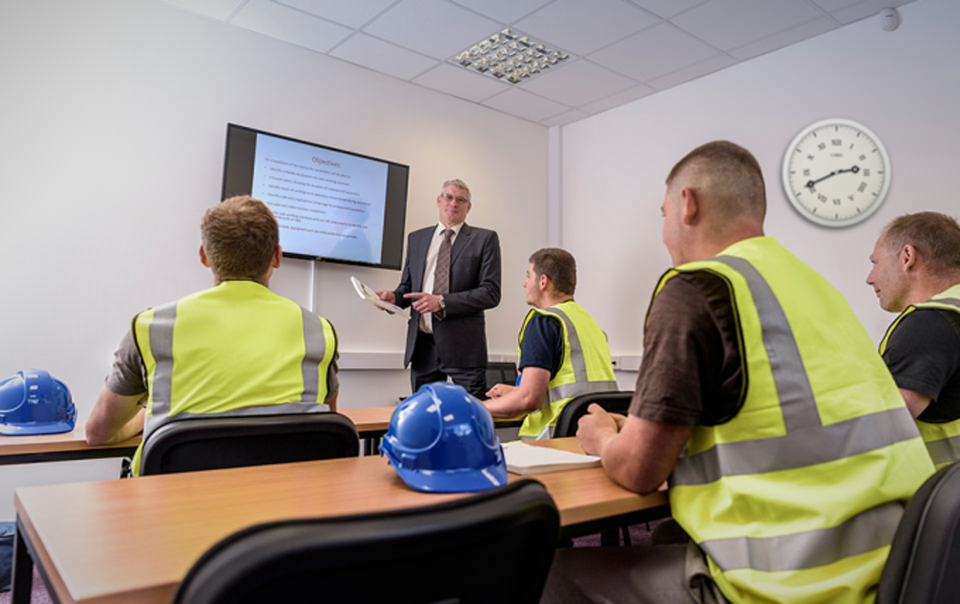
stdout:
2h41
